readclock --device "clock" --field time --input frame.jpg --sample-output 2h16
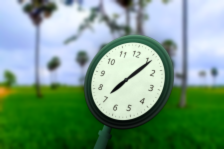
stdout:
7h06
